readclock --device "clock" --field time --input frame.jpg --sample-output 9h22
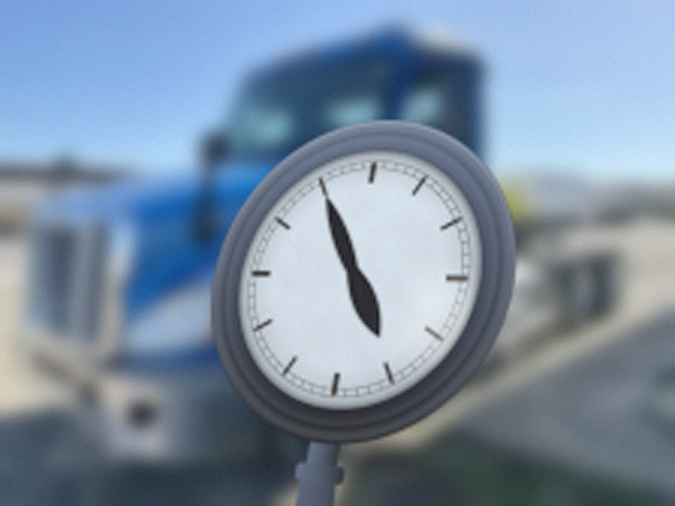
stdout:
4h55
